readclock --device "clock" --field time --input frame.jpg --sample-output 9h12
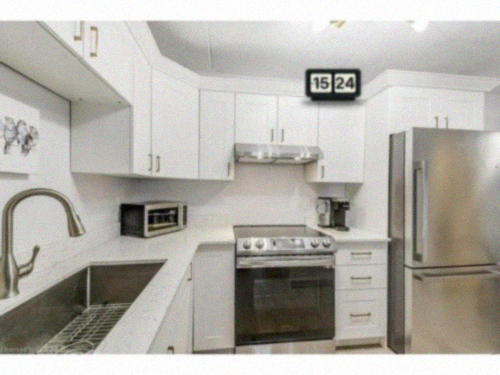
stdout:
15h24
